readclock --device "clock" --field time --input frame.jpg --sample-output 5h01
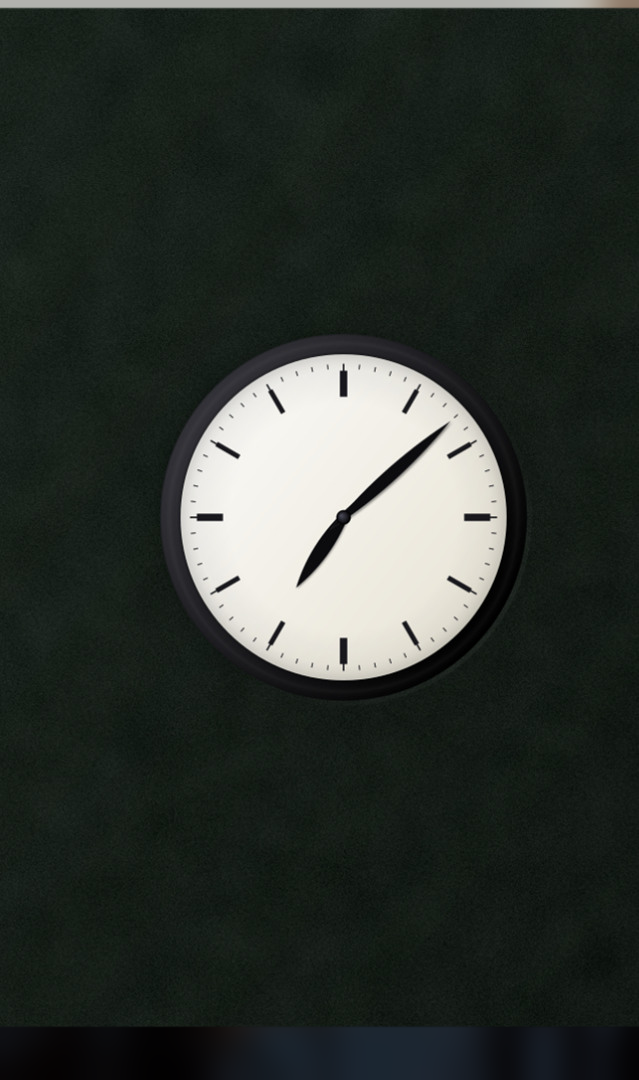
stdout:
7h08
